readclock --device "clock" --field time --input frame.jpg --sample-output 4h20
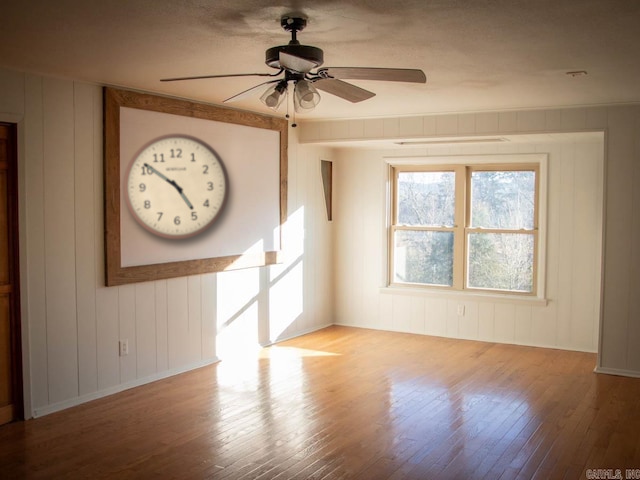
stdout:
4h51
